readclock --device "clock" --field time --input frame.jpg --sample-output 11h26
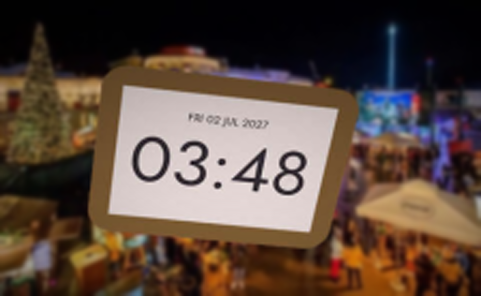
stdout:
3h48
